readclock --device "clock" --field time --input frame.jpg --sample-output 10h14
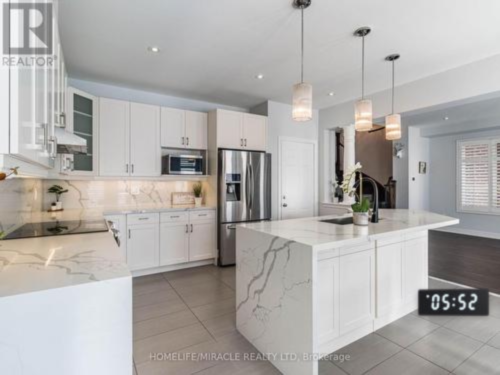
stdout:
5h52
